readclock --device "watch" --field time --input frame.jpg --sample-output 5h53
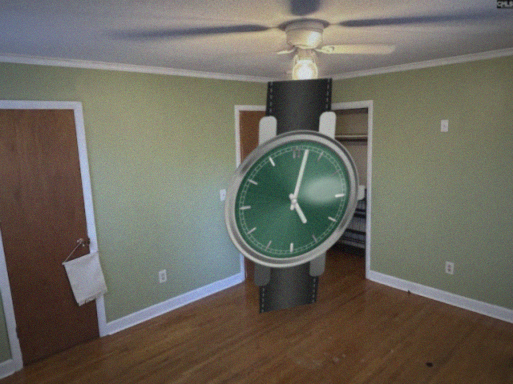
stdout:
5h02
